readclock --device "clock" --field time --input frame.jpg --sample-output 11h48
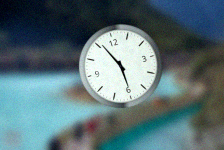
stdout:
5h56
